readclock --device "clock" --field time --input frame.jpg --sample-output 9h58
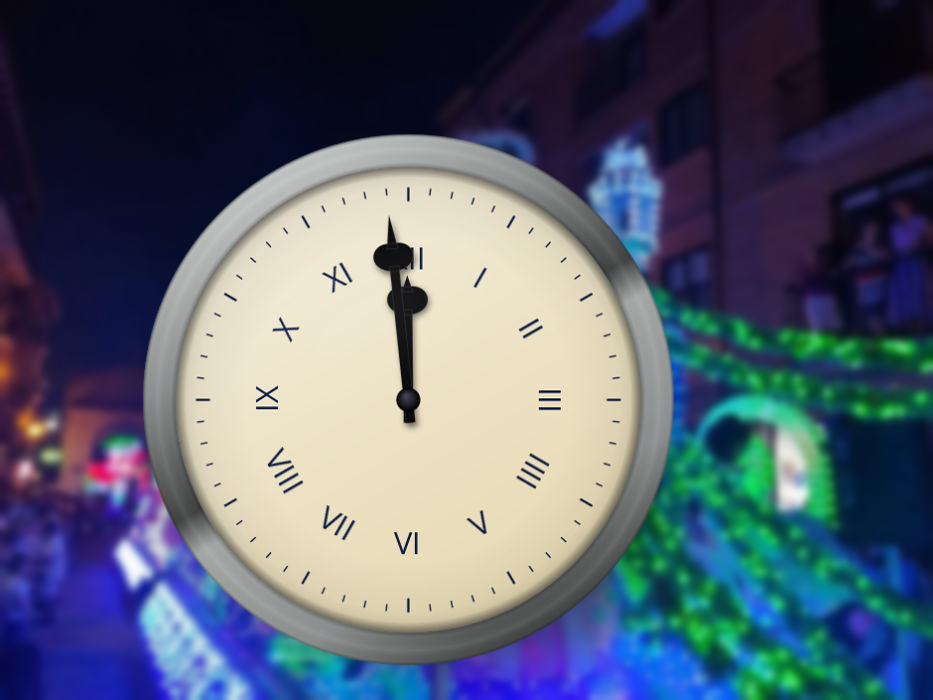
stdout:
11h59
